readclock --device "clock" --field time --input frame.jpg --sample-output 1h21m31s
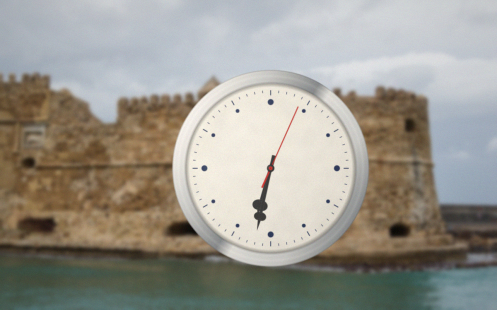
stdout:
6h32m04s
